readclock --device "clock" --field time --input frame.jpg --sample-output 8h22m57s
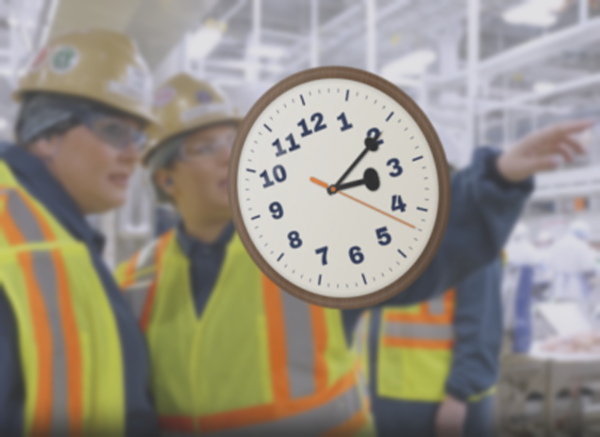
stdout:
3h10m22s
